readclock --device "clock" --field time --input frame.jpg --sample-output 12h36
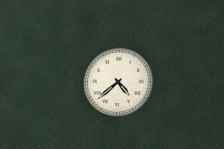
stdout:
4h38
